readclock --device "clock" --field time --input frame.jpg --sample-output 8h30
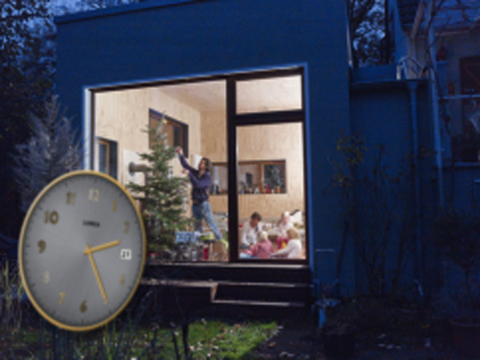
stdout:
2h25
